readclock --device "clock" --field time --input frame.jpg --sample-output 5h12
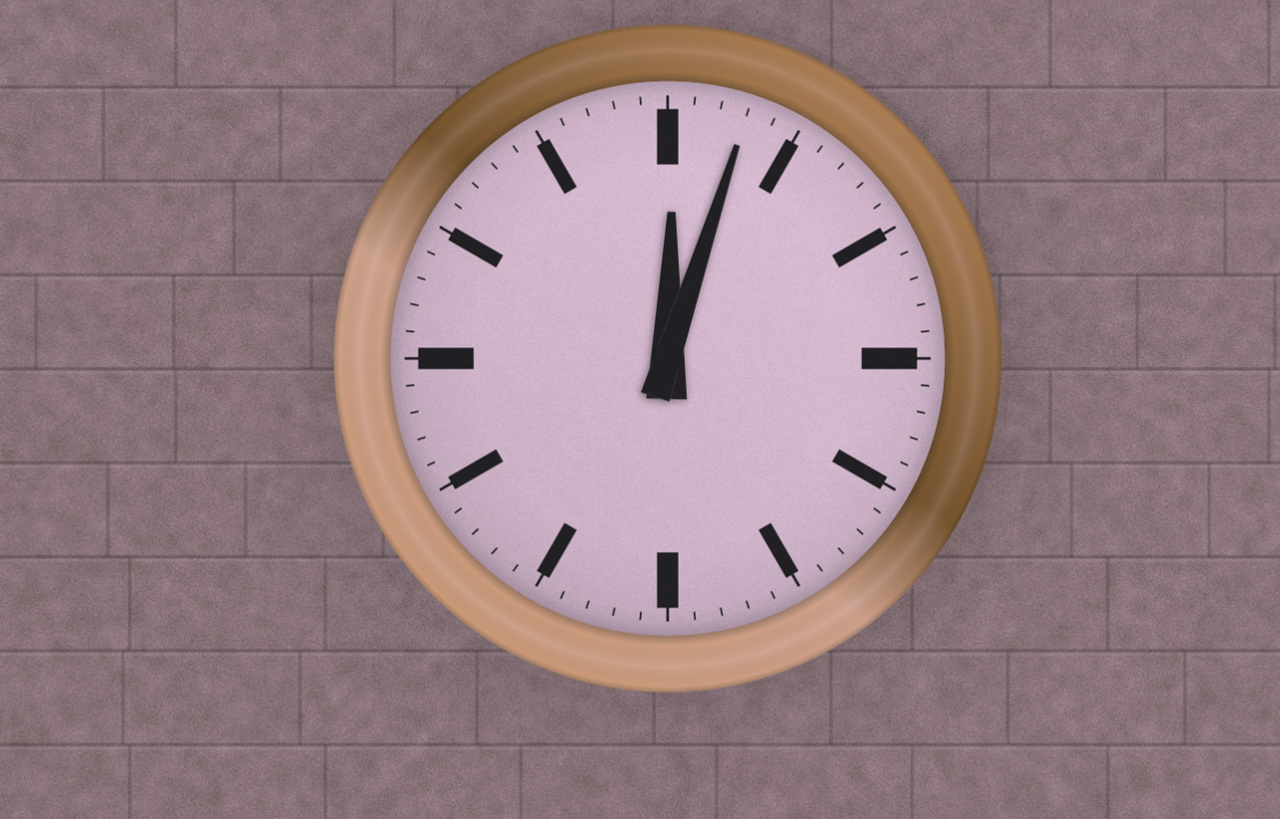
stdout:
12h03
